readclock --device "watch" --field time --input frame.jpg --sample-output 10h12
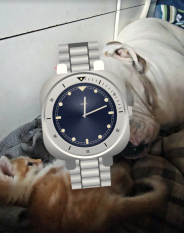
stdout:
12h12
